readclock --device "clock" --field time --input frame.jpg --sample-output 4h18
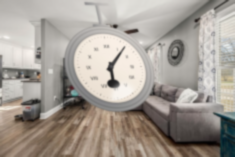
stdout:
6h07
